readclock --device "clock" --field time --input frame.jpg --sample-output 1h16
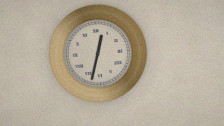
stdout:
12h33
